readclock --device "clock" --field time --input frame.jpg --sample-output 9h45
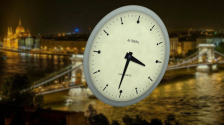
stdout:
3h31
